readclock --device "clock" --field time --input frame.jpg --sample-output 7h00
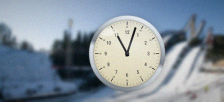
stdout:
11h03
